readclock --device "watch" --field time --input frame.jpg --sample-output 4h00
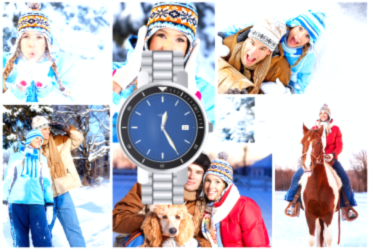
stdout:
12h25
